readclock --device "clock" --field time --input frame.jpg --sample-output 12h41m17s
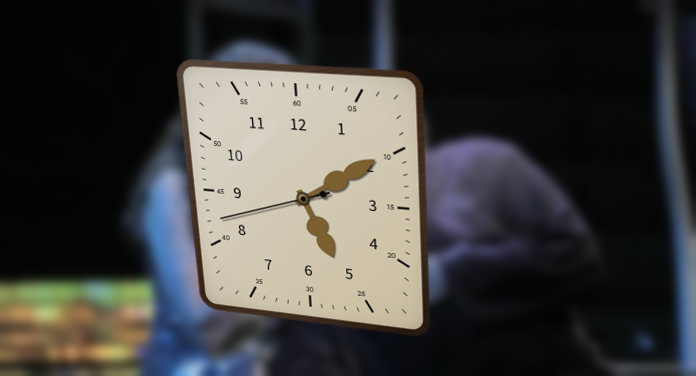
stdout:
5h09m42s
